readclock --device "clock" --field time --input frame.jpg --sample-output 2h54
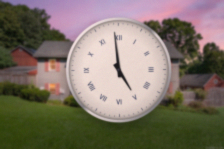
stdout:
4h59
